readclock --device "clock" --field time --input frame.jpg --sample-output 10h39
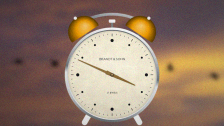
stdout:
3h49
